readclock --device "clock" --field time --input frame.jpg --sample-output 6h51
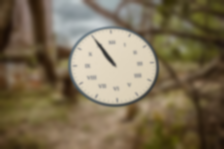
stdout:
10h55
